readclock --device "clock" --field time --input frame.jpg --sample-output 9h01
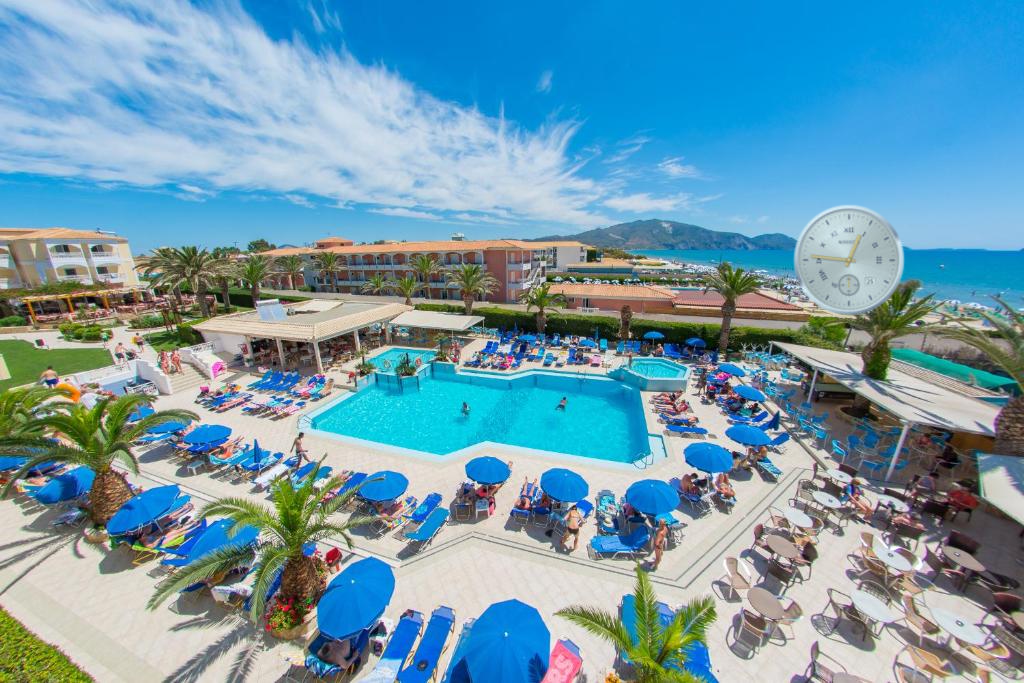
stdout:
12h46
